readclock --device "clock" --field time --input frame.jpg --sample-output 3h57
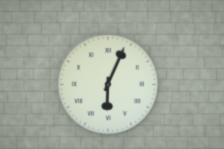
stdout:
6h04
